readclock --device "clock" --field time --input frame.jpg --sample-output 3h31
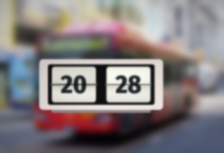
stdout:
20h28
